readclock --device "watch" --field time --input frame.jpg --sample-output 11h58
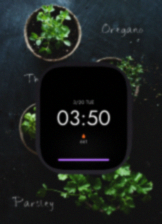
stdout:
3h50
